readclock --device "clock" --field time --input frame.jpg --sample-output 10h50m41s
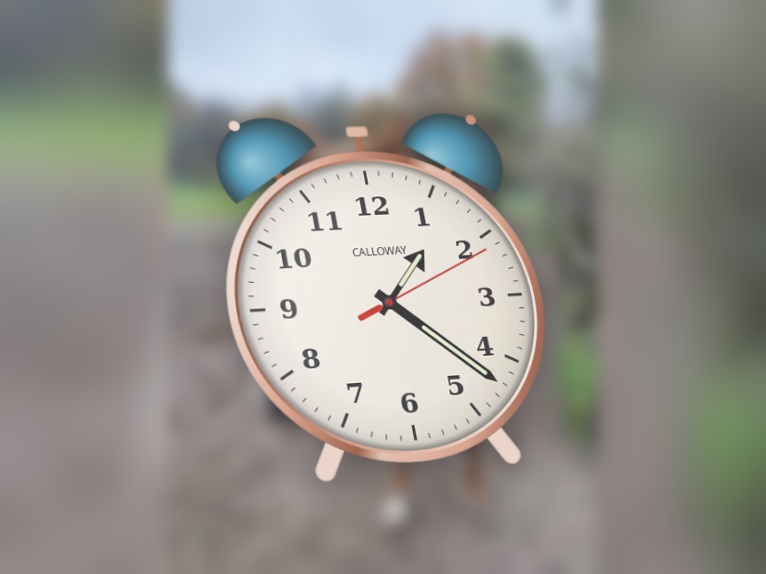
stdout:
1h22m11s
